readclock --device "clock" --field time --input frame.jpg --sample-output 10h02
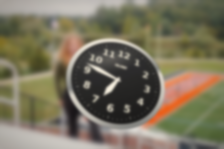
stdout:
6h47
